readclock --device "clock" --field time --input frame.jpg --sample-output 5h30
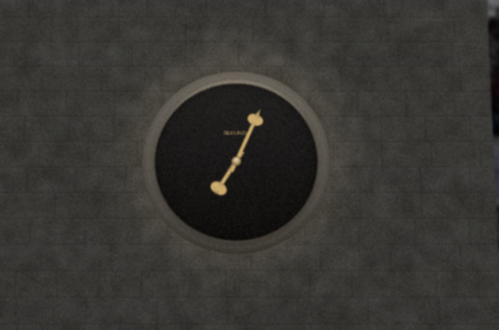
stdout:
7h04
